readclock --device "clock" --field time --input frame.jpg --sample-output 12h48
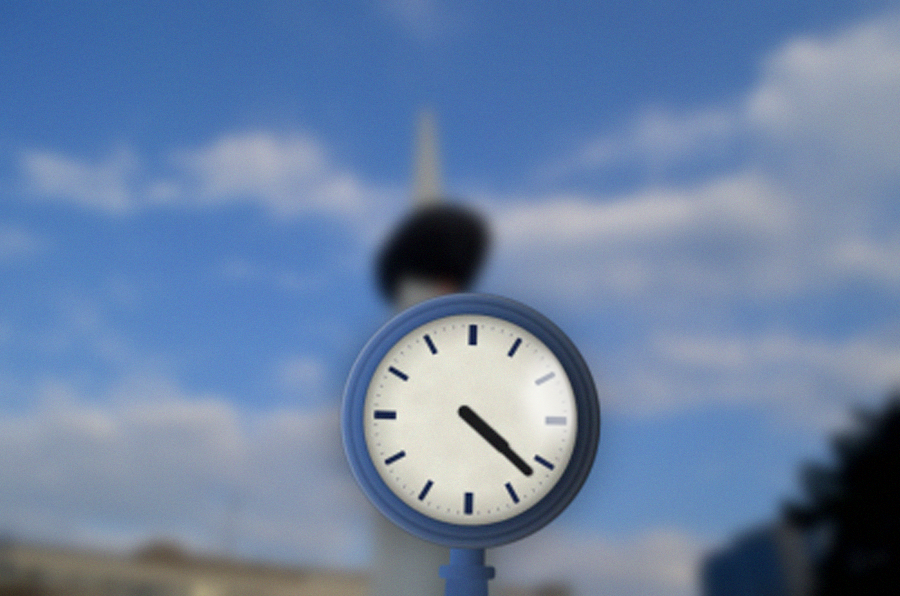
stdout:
4h22
